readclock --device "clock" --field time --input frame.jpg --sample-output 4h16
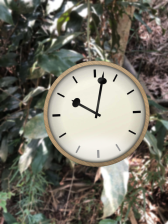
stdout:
10h02
